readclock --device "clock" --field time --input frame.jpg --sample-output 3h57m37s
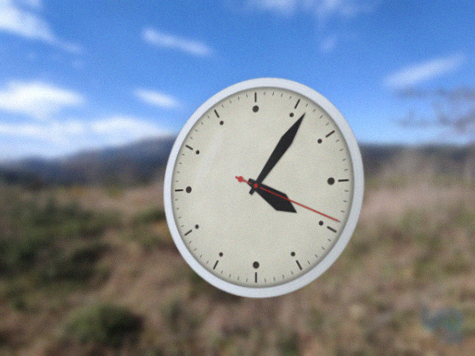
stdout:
4h06m19s
